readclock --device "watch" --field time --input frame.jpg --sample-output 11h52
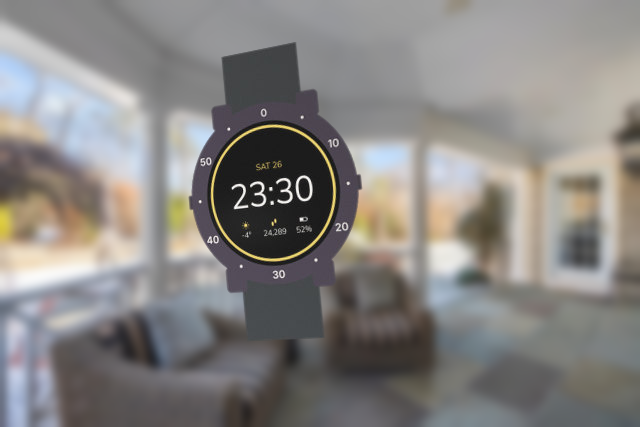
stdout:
23h30
